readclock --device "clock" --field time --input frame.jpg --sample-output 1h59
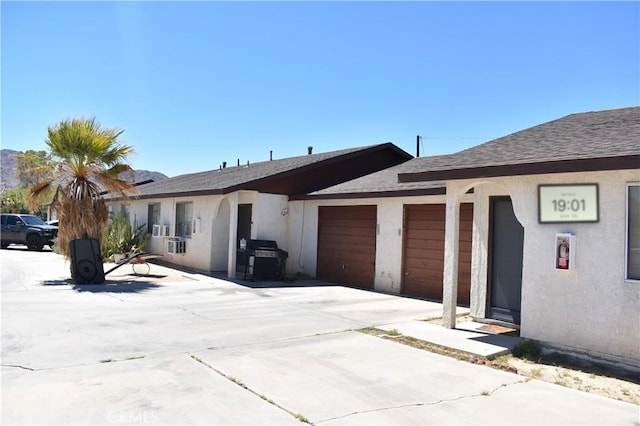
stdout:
19h01
